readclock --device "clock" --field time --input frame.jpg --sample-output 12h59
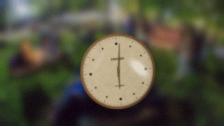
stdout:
6h01
